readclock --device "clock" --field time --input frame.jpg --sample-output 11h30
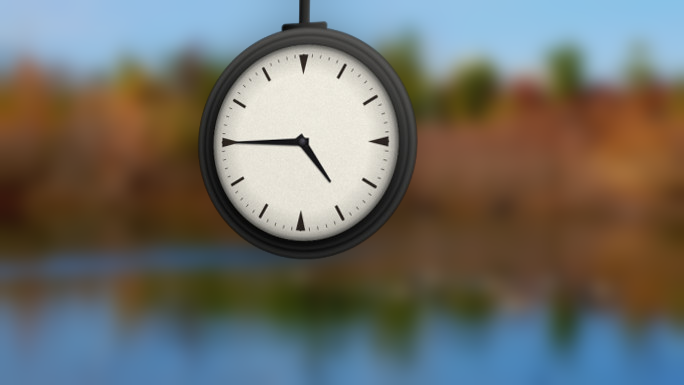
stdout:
4h45
